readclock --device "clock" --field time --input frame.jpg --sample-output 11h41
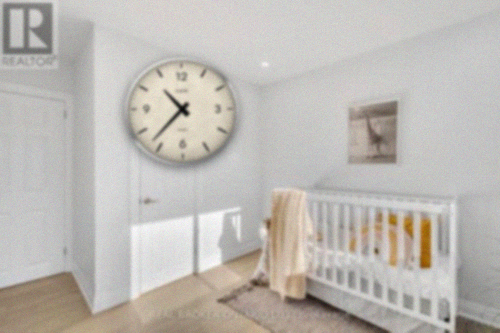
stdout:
10h37
